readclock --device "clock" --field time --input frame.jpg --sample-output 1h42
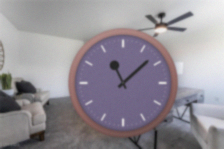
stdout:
11h08
